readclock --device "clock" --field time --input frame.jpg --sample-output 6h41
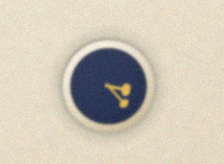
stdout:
3h23
